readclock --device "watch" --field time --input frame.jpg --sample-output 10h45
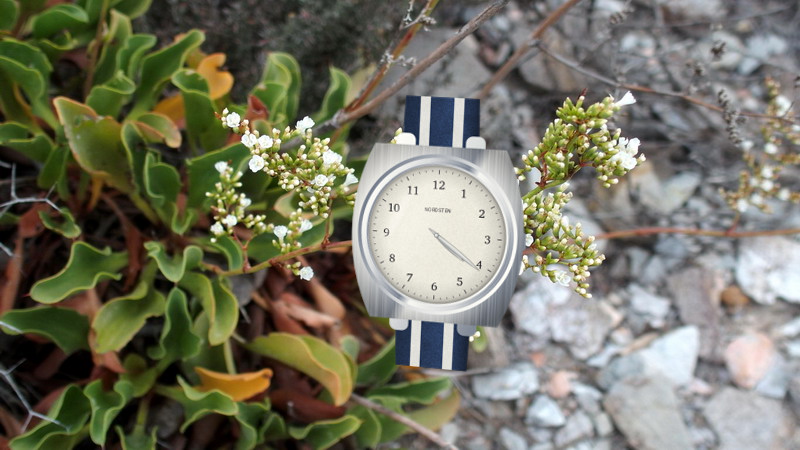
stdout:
4h21
